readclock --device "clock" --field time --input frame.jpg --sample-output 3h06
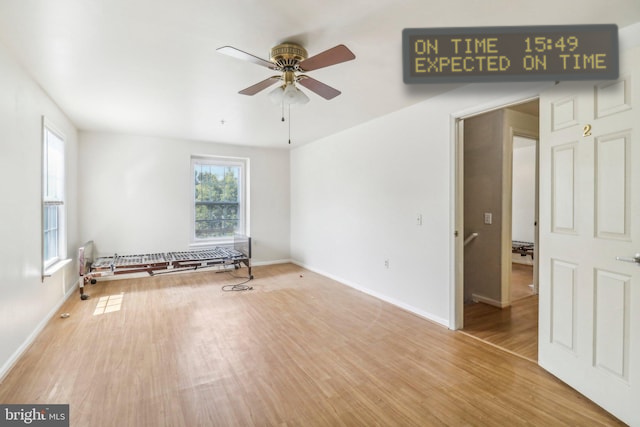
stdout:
15h49
